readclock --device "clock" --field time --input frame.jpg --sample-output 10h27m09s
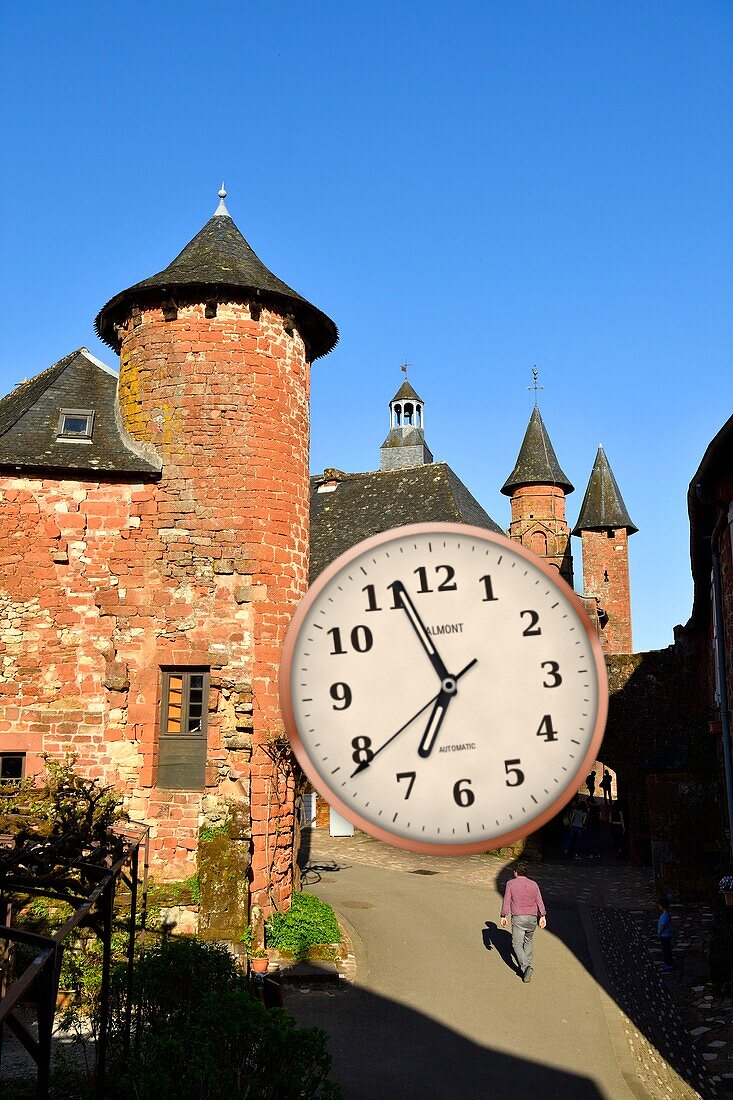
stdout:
6h56m39s
